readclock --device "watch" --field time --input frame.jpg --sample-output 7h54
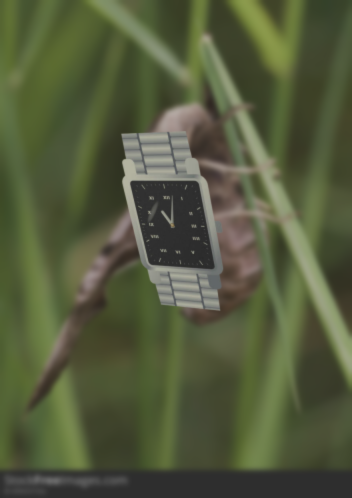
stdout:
11h02
